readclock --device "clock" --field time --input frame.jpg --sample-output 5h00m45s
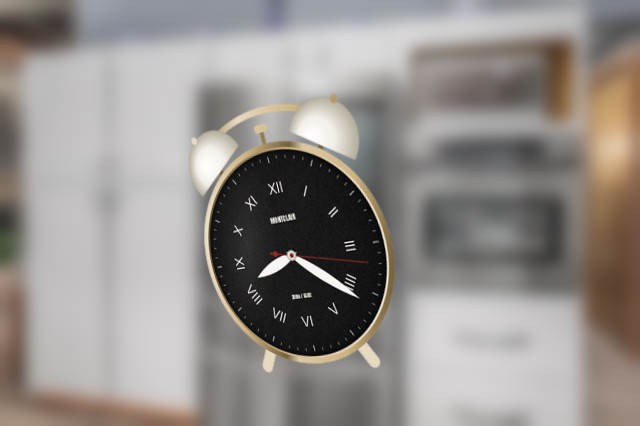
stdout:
8h21m17s
